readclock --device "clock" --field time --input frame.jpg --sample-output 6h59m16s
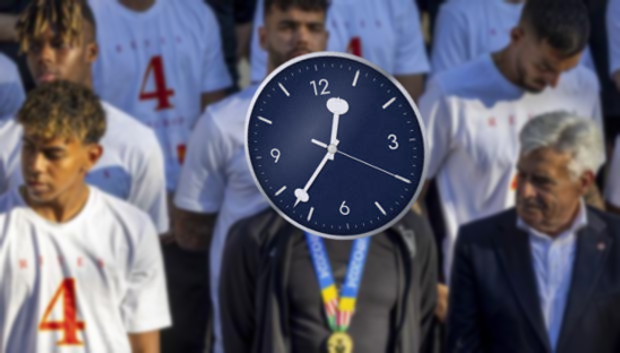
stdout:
12h37m20s
